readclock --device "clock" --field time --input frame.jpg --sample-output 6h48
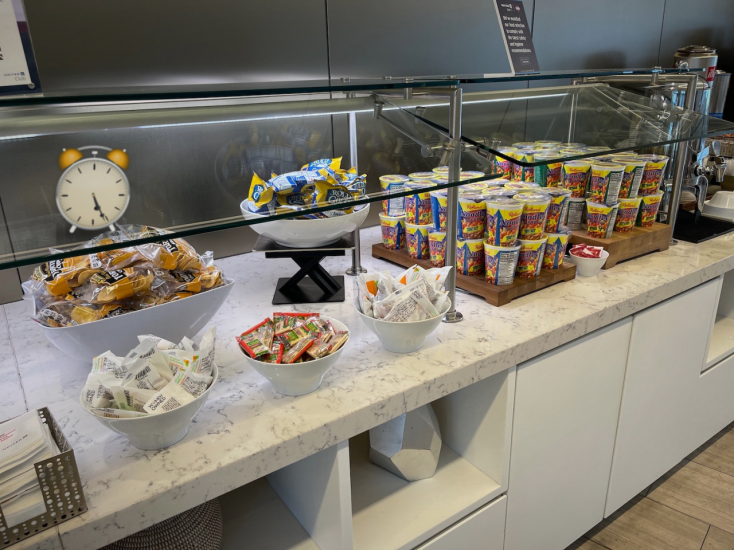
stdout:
5h26
